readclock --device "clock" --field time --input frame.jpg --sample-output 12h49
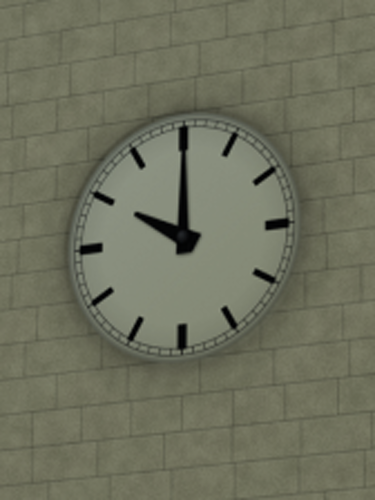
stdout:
10h00
